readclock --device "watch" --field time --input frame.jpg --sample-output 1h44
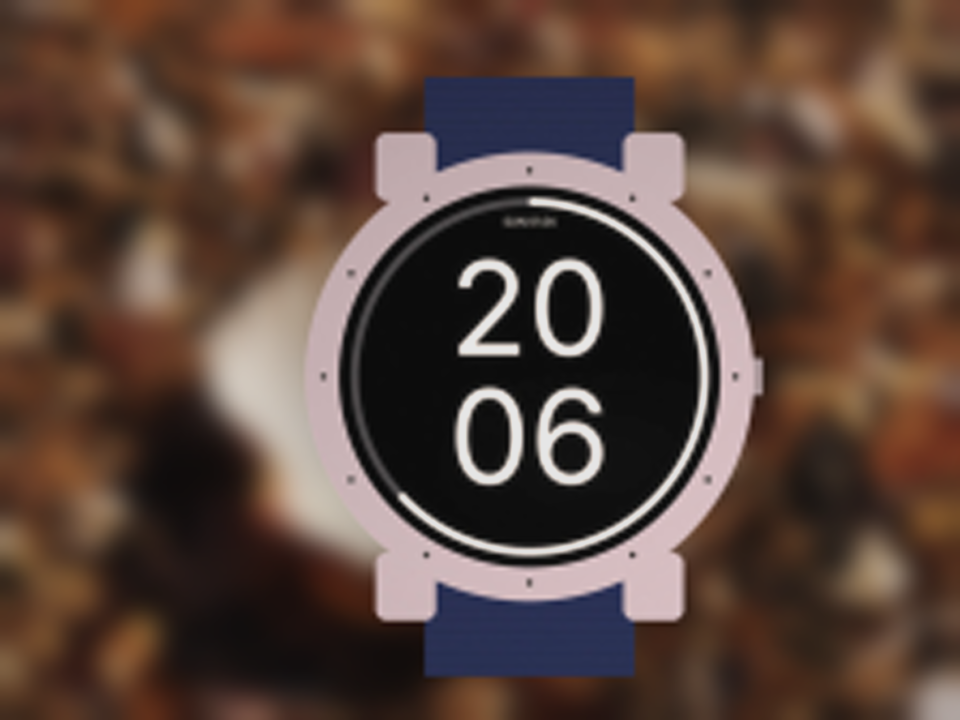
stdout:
20h06
